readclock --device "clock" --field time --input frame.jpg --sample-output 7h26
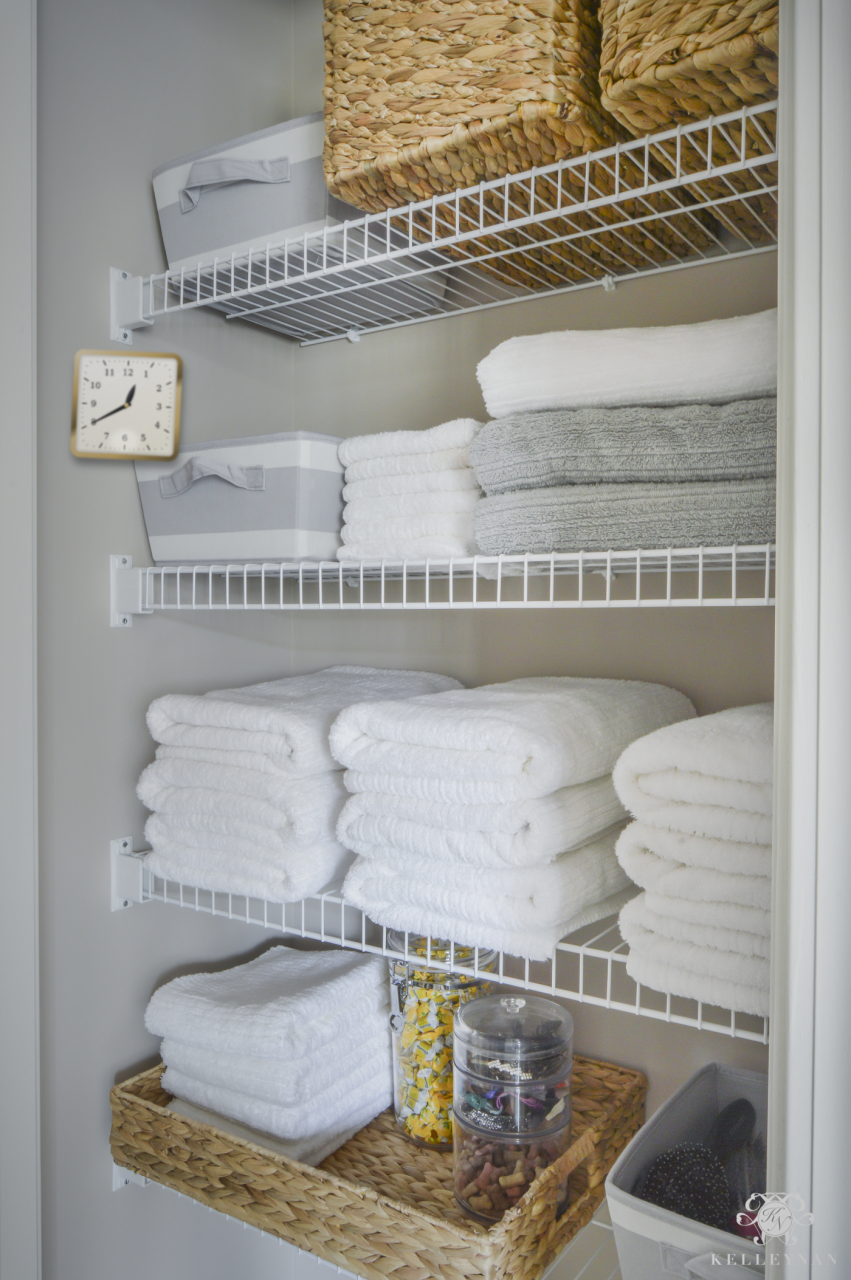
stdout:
12h40
